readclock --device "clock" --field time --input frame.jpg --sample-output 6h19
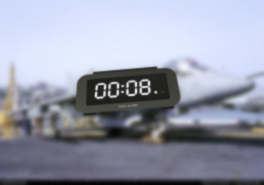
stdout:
0h08
